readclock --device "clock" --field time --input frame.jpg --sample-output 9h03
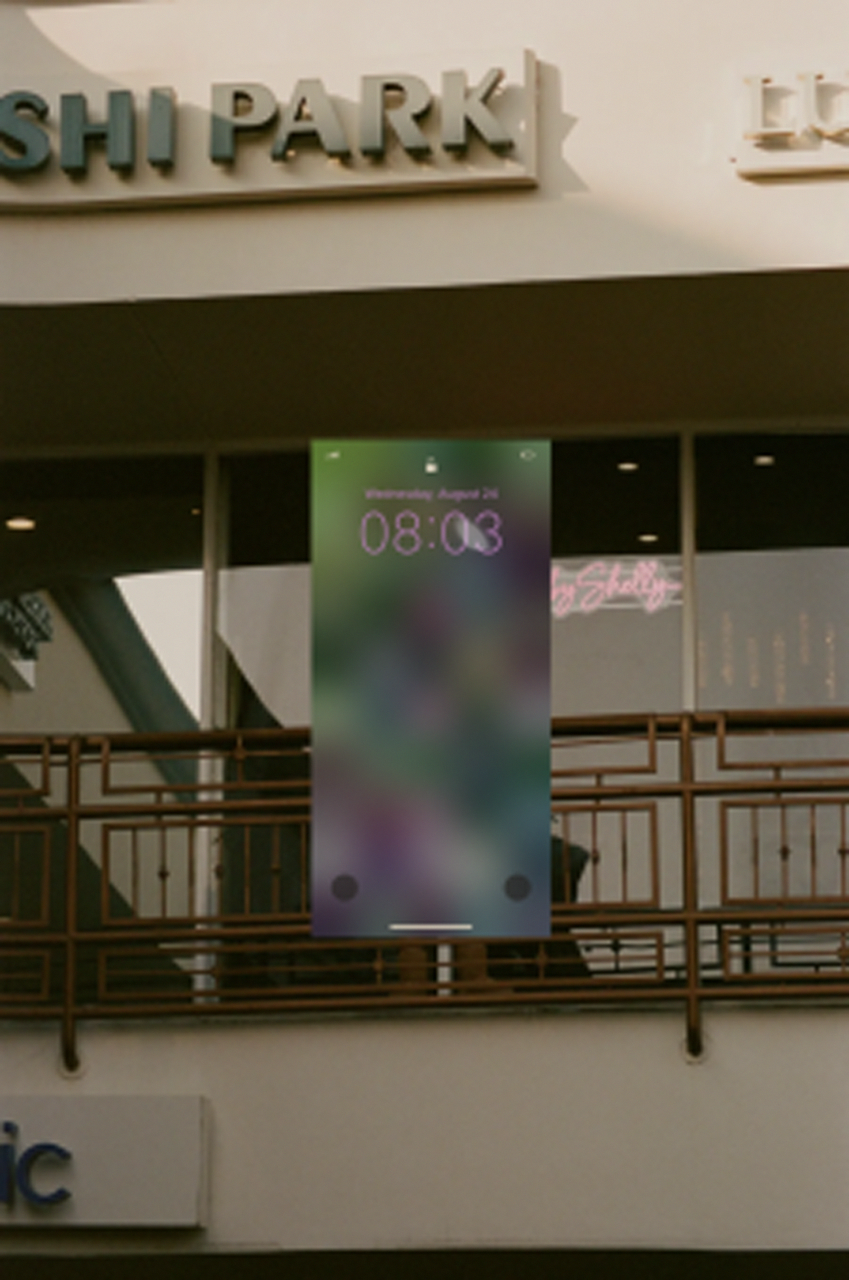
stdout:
8h03
